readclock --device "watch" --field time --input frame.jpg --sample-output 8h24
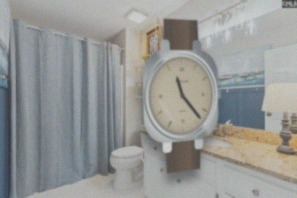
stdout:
11h23
